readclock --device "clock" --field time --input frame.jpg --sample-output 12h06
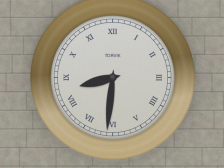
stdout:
8h31
